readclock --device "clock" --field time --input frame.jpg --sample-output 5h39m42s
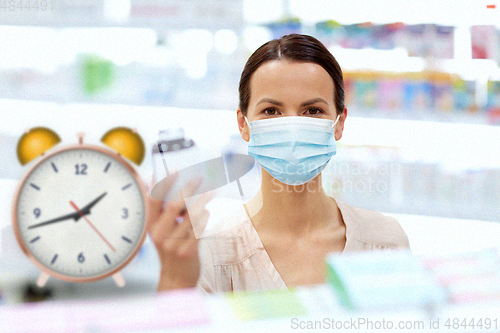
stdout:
1h42m23s
